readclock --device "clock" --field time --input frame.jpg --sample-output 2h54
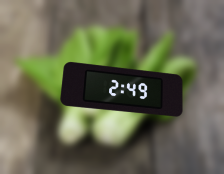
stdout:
2h49
